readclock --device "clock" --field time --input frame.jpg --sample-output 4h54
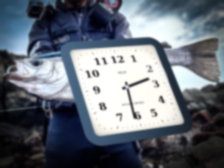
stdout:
2h31
